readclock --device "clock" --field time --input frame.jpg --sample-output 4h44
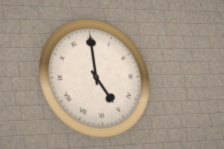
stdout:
5h00
